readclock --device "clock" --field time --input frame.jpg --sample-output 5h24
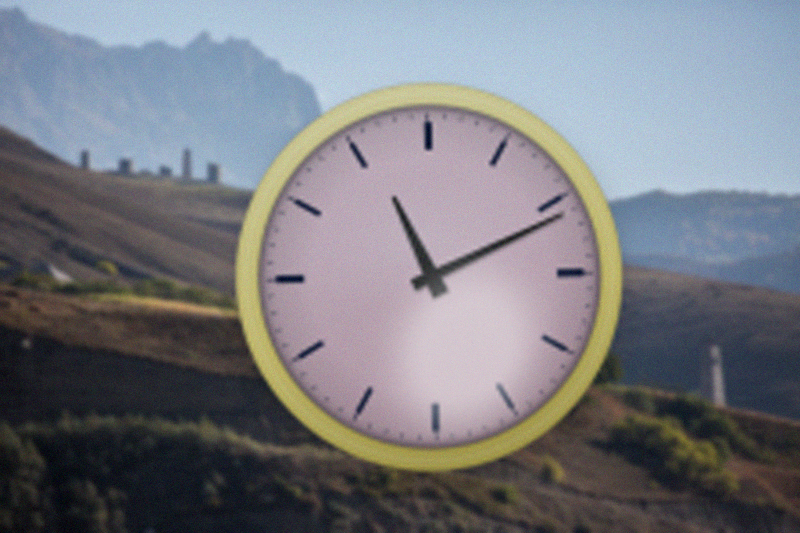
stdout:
11h11
